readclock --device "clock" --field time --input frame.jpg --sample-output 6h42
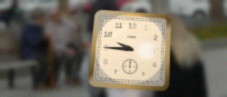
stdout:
9h45
